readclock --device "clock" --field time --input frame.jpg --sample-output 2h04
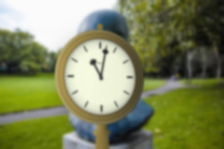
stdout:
11h02
